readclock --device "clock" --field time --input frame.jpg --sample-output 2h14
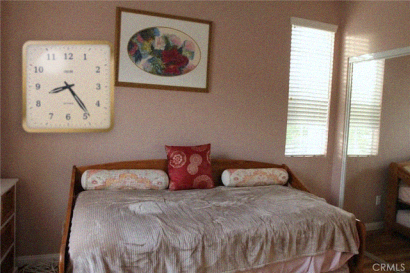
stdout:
8h24
